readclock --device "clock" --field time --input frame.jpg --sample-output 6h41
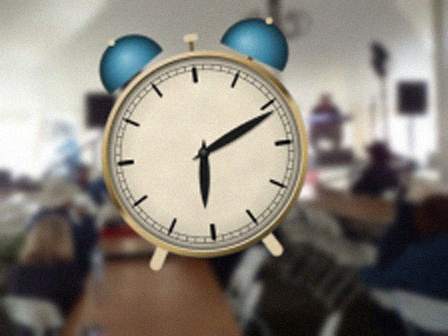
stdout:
6h11
